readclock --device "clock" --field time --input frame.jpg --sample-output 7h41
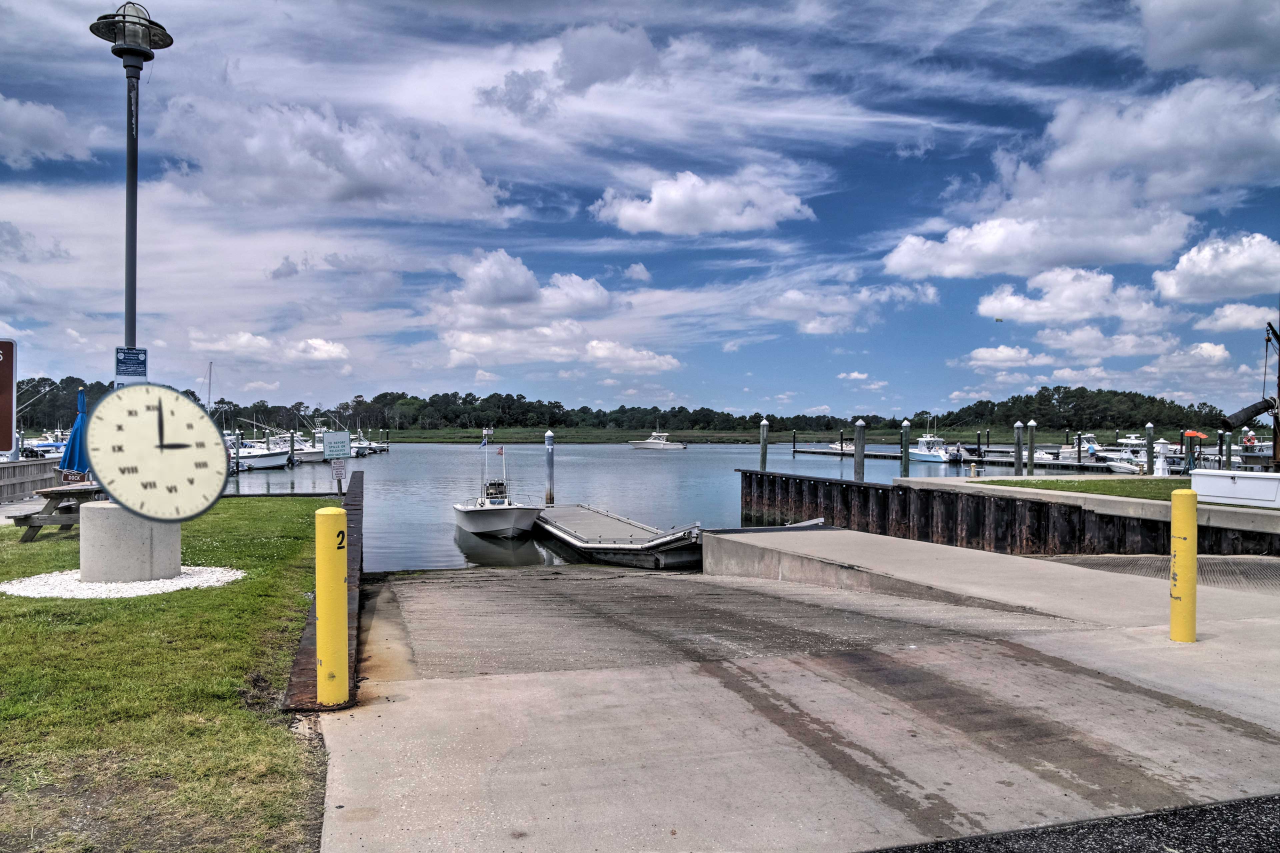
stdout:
3h02
